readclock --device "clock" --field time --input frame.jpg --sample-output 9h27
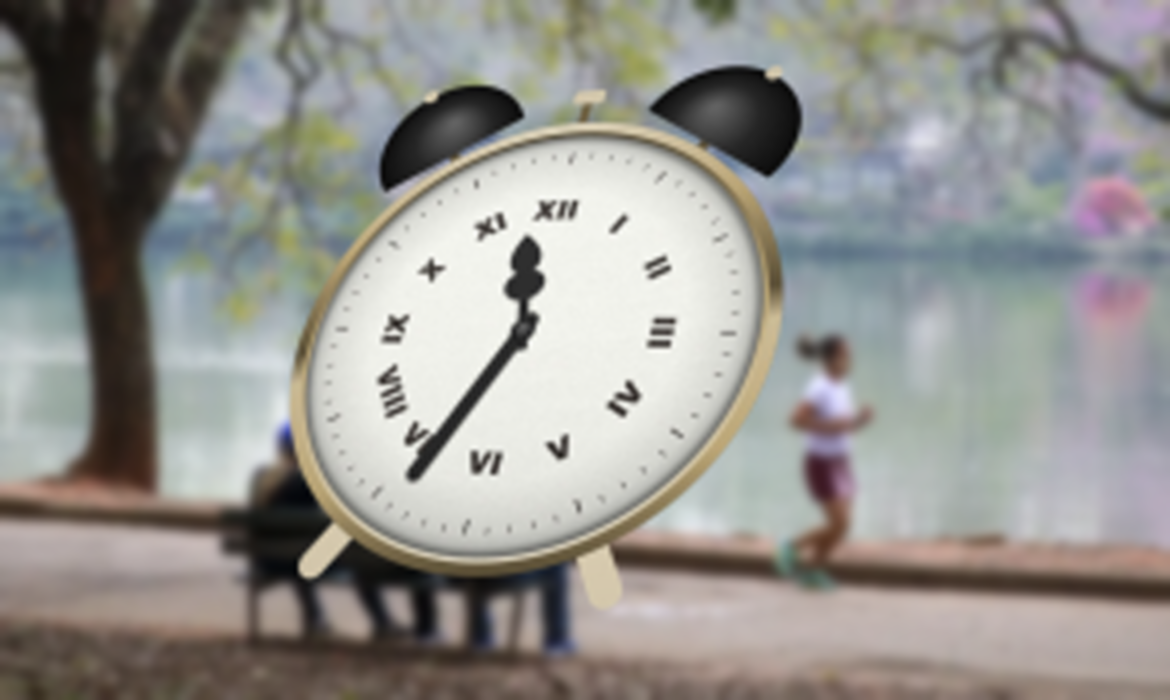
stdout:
11h34
